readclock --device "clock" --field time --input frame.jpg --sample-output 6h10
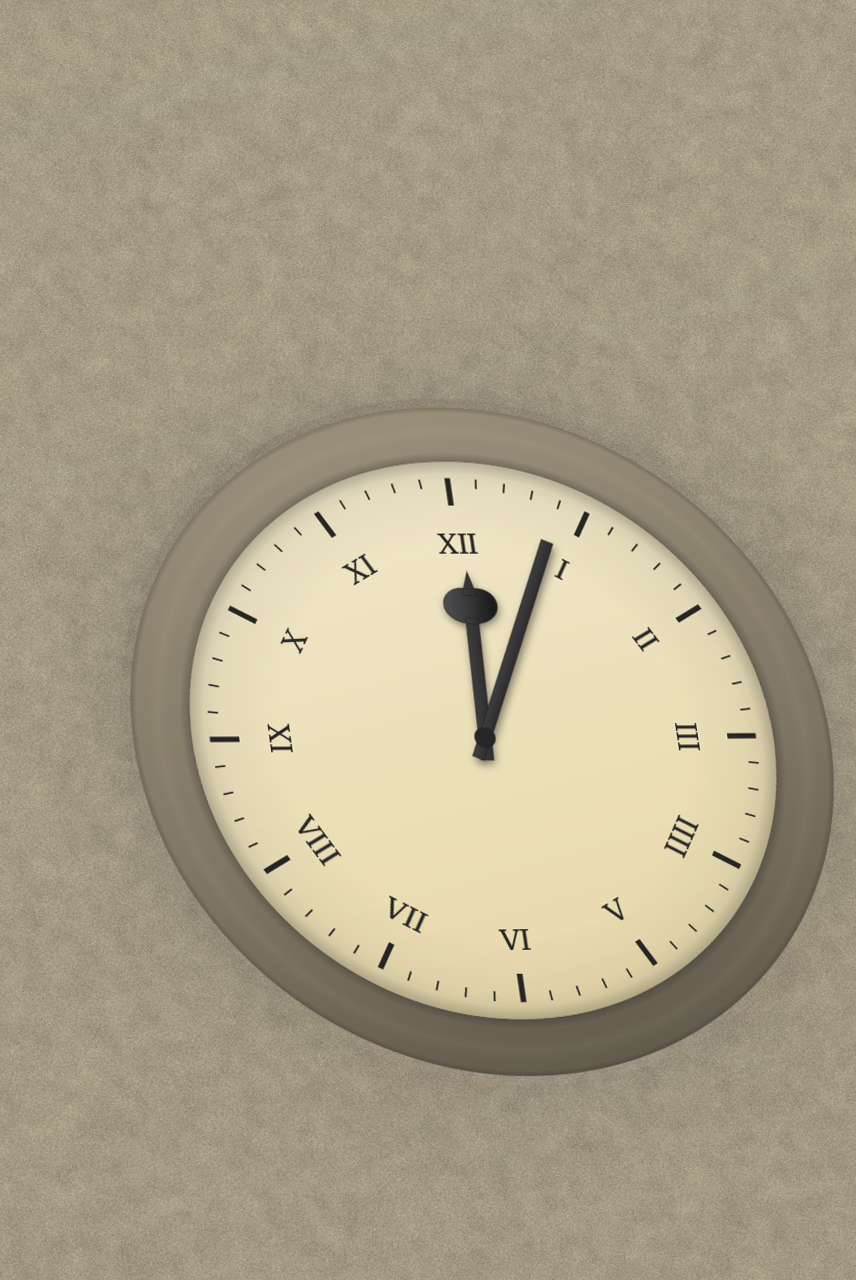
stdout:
12h04
